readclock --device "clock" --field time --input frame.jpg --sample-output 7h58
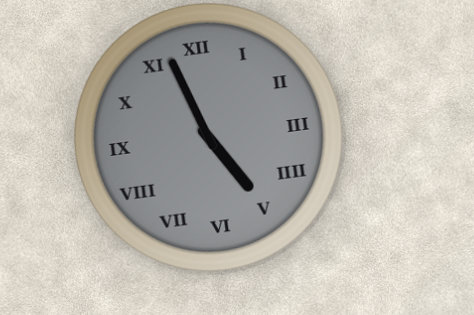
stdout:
4h57
